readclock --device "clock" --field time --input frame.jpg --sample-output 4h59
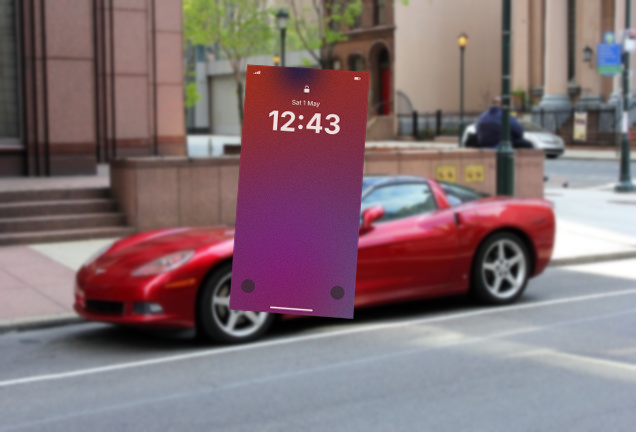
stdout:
12h43
